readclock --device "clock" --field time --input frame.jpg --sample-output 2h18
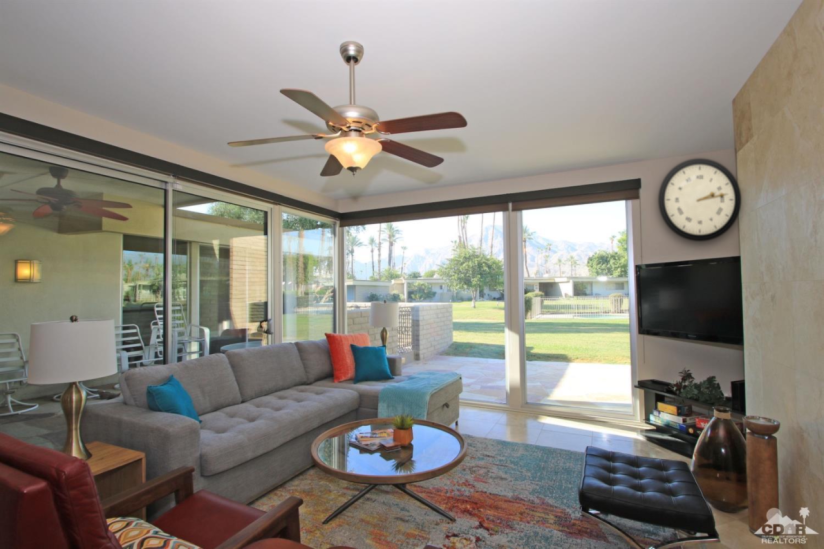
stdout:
2h13
